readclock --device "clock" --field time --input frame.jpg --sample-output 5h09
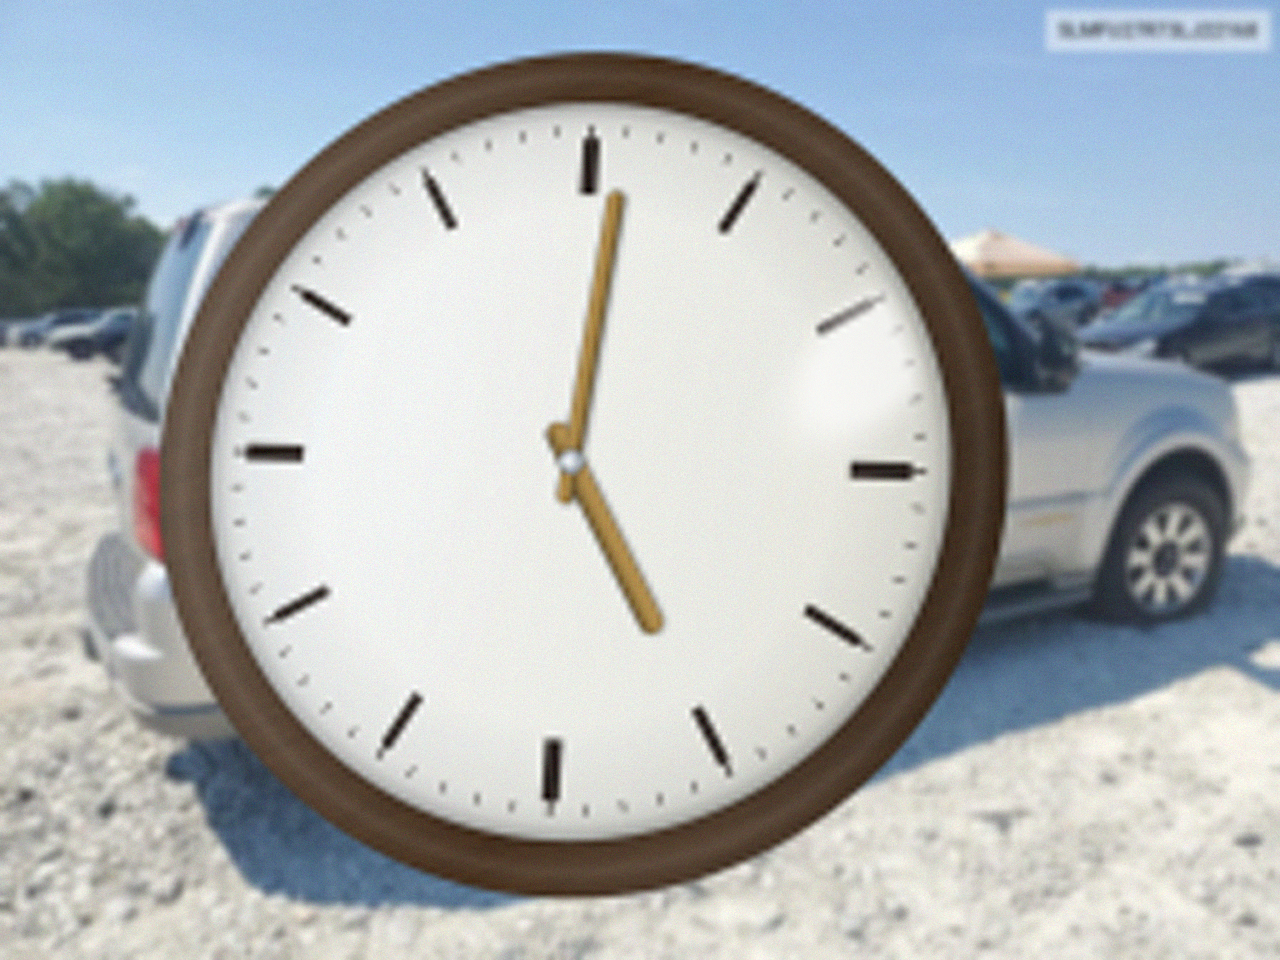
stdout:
5h01
